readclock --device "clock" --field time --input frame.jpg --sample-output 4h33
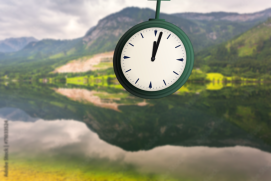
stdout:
12h02
